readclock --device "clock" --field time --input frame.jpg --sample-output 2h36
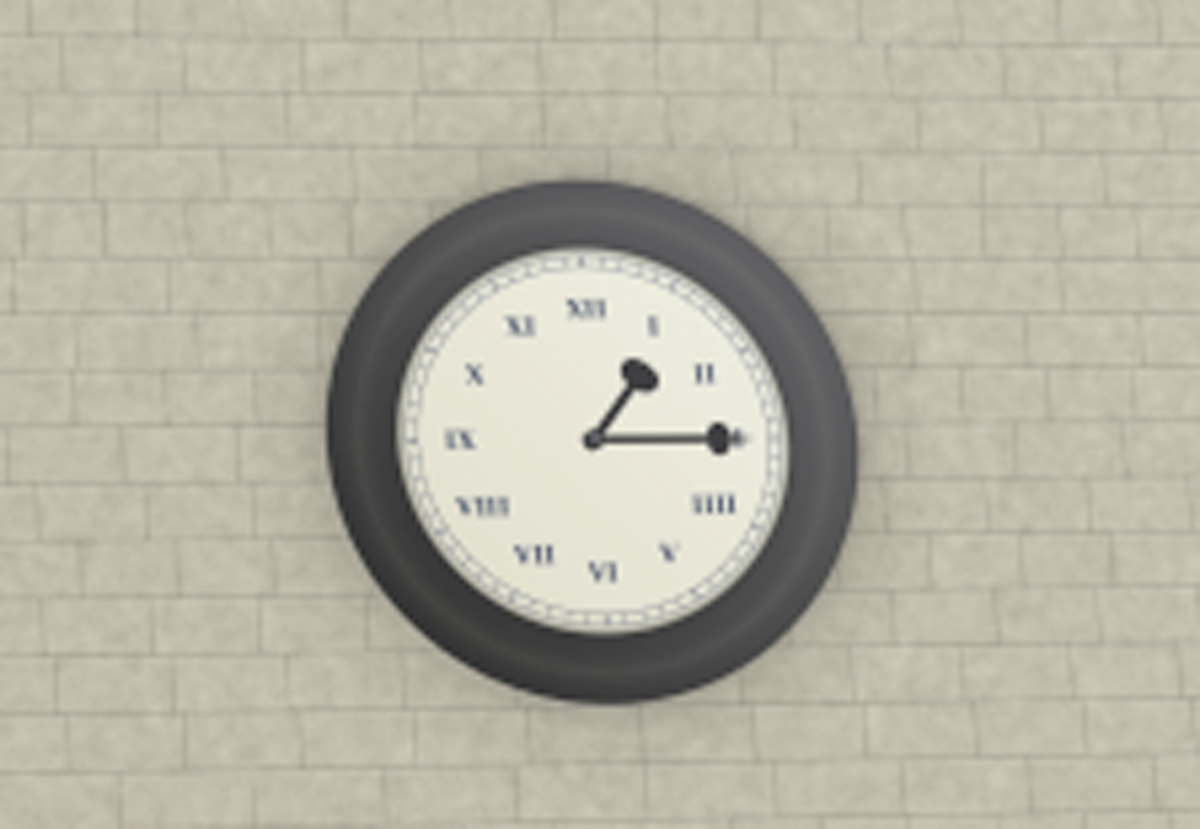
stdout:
1h15
